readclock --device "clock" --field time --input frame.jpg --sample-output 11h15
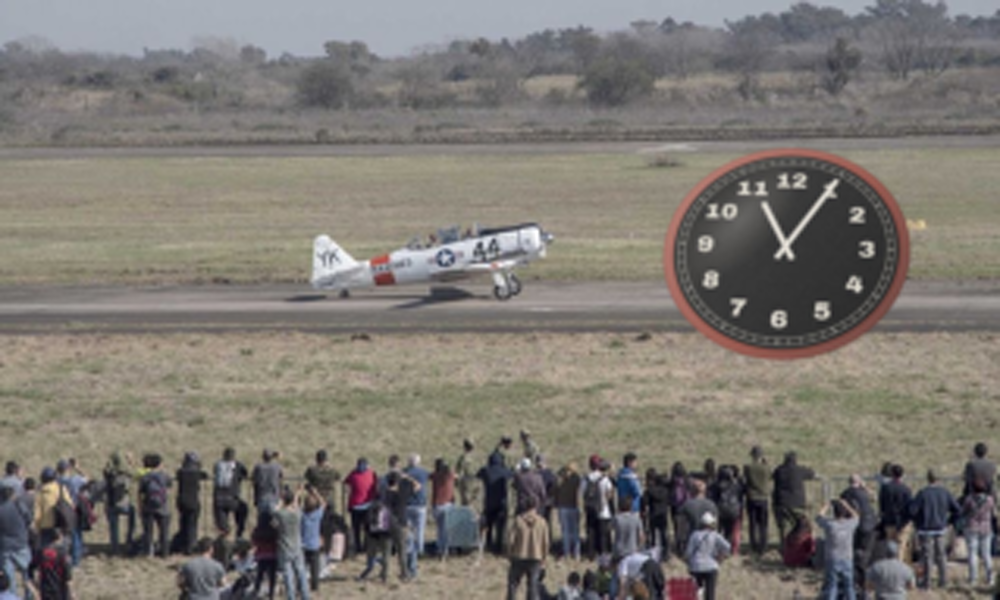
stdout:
11h05
